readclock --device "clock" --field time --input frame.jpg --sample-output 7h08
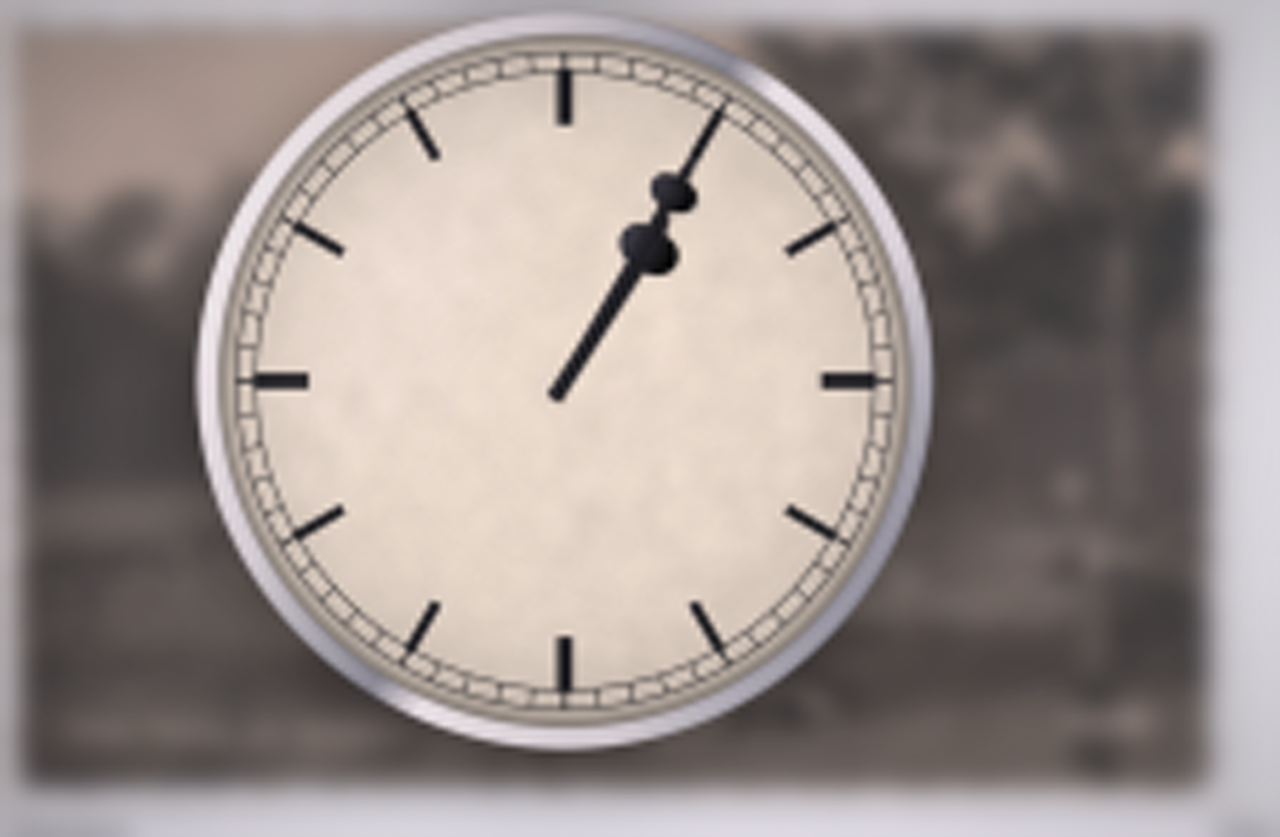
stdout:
1h05
